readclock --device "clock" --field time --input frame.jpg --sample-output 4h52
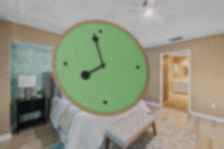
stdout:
7h58
